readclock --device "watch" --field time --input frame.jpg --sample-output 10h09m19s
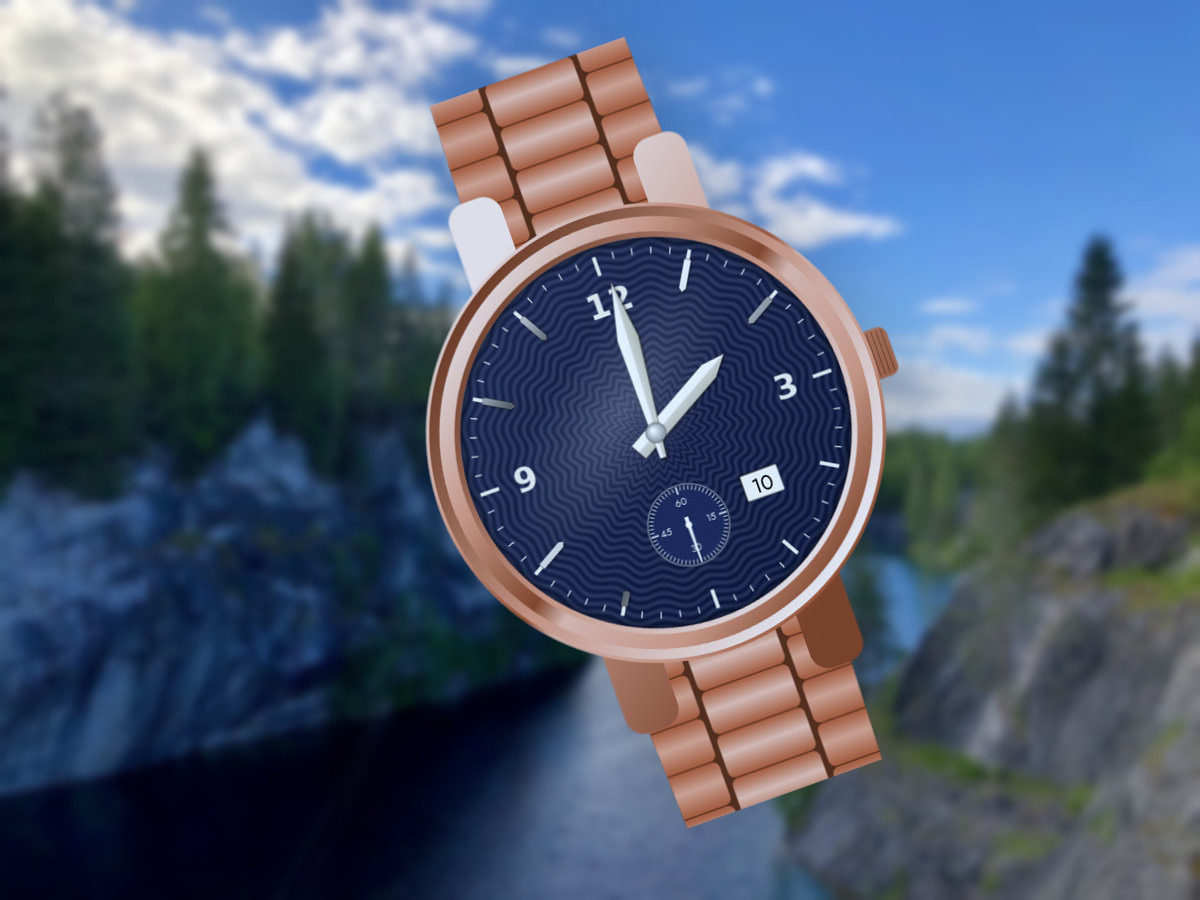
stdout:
2h00m30s
